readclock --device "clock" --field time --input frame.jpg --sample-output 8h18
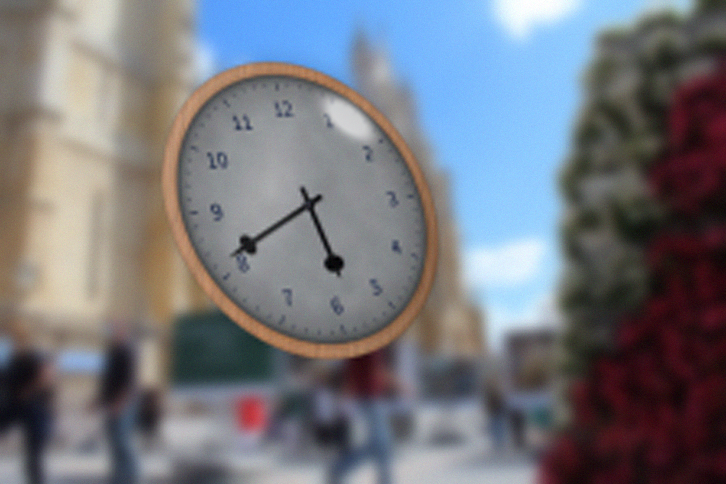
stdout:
5h41
